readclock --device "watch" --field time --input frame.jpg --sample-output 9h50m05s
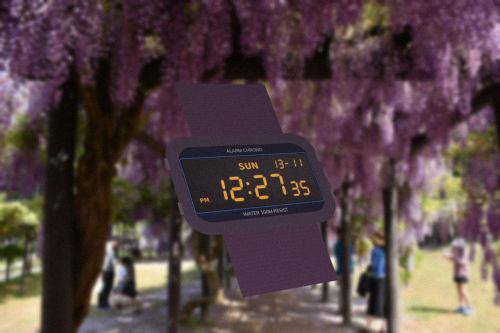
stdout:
12h27m35s
